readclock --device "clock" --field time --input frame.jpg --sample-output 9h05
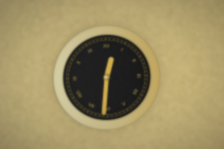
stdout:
12h31
